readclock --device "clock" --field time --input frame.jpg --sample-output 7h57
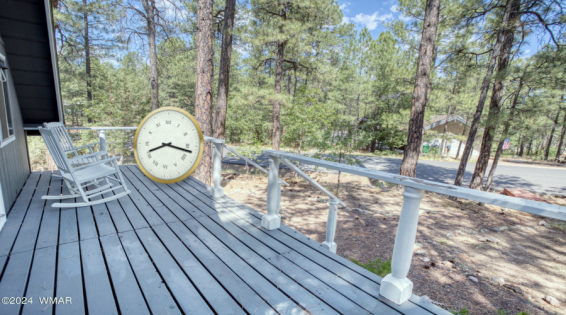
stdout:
8h17
